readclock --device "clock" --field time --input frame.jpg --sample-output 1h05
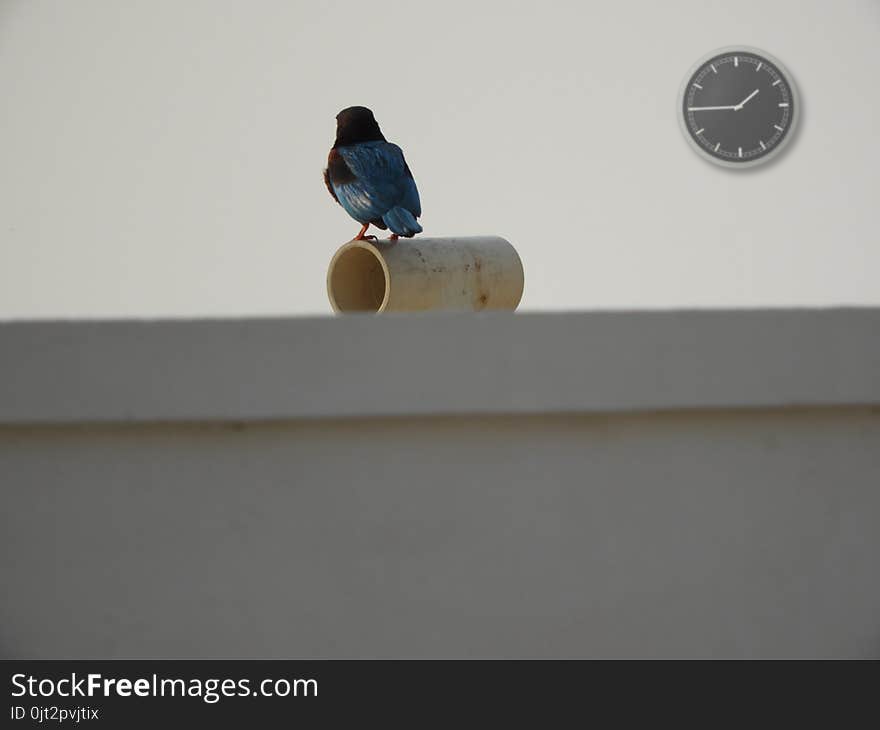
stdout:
1h45
